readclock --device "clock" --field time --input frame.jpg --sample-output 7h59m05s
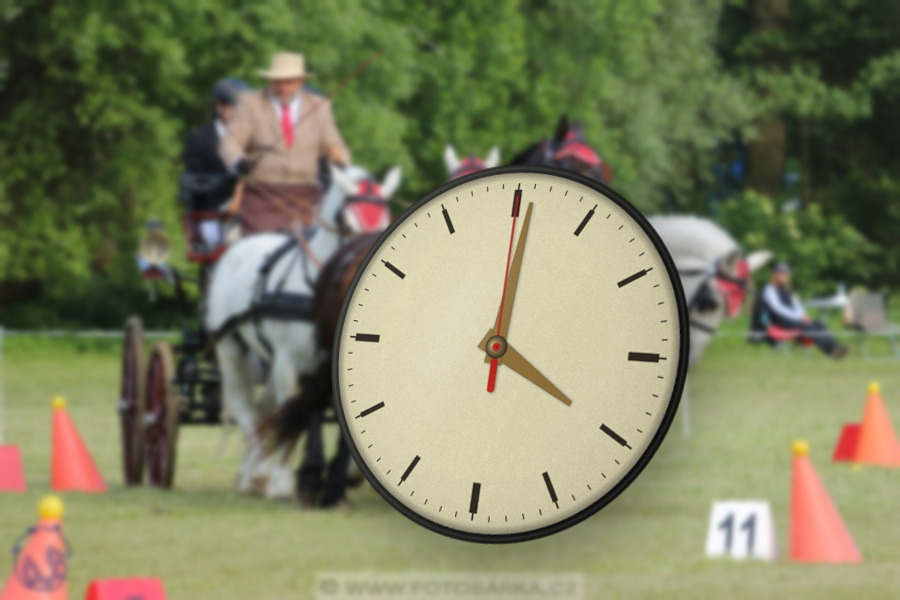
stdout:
4h01m00s
